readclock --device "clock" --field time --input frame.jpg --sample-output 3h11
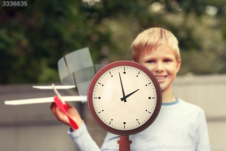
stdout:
1h58
